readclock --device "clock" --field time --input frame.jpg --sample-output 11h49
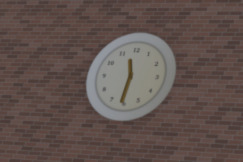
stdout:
11h31
